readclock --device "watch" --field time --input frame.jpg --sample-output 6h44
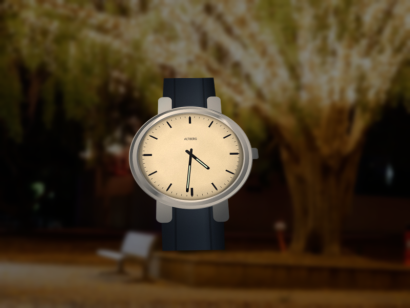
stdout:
4h31
